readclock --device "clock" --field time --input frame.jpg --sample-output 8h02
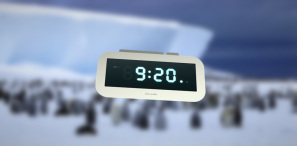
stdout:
9h20
